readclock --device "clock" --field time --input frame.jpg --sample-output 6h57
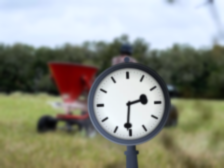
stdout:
2h31
